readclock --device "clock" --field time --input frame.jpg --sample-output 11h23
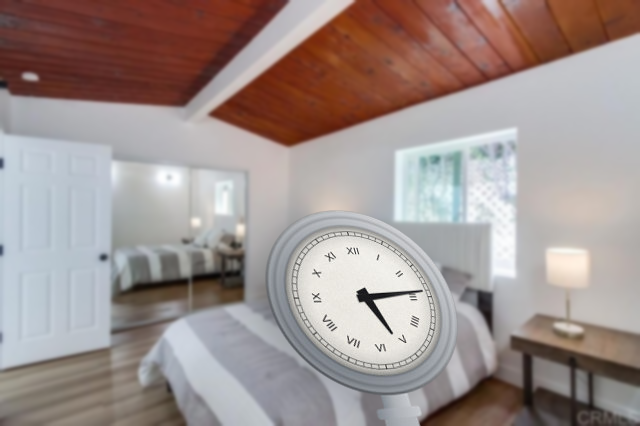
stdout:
5h14
